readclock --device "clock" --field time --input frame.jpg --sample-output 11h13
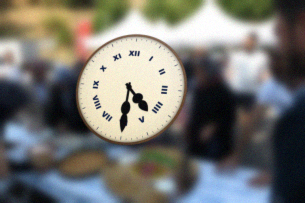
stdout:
4h30
